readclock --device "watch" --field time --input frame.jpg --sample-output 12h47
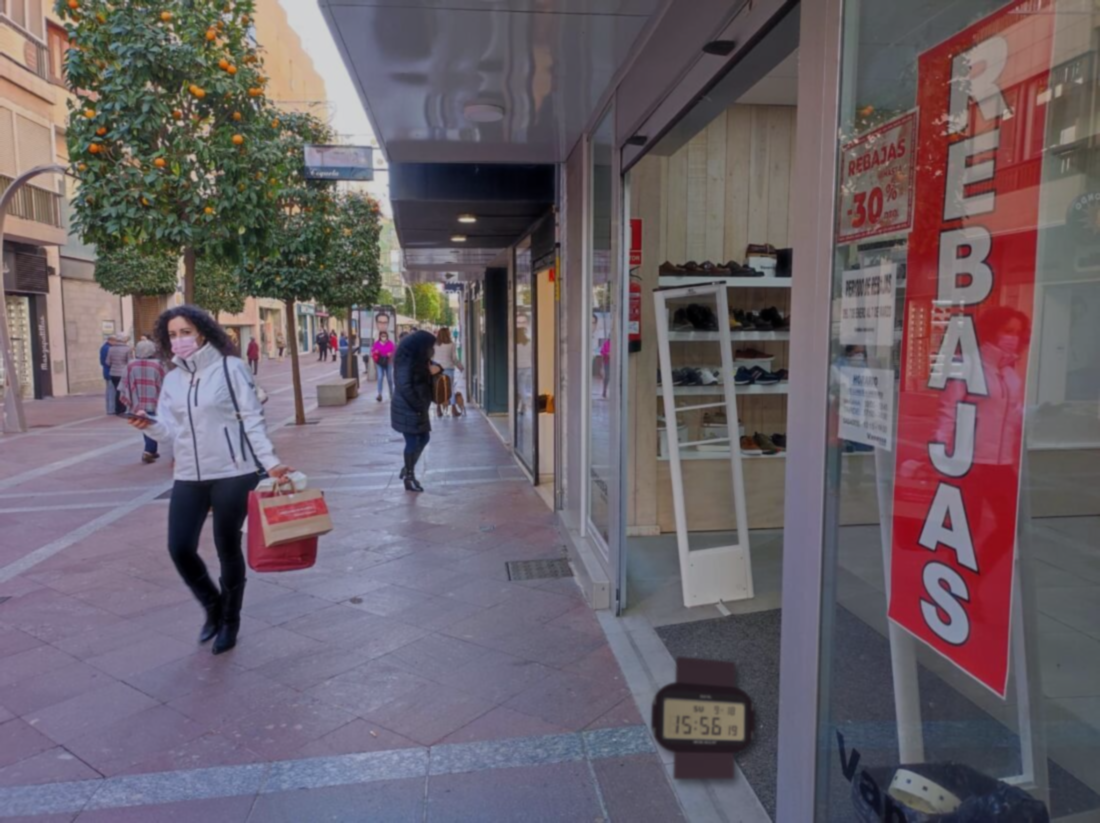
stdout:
15h56
